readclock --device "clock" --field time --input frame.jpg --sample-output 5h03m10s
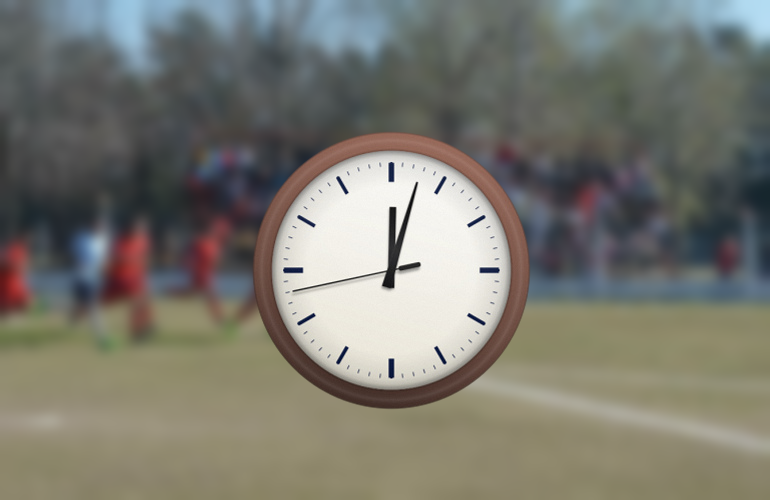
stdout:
12h02m43s
